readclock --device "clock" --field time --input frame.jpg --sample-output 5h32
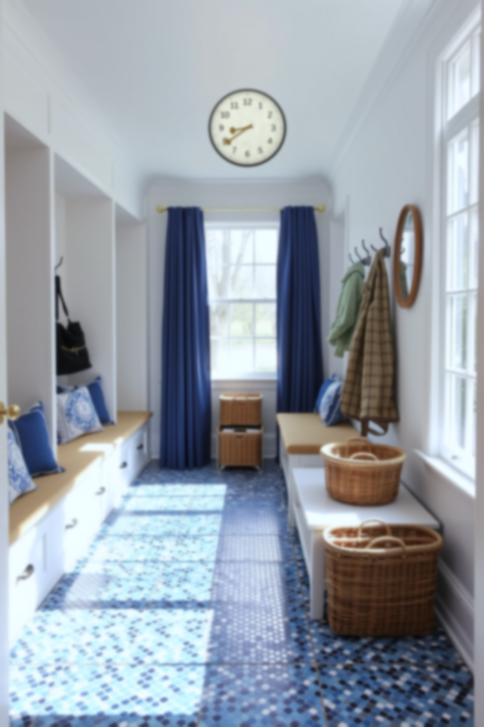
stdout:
8h39
